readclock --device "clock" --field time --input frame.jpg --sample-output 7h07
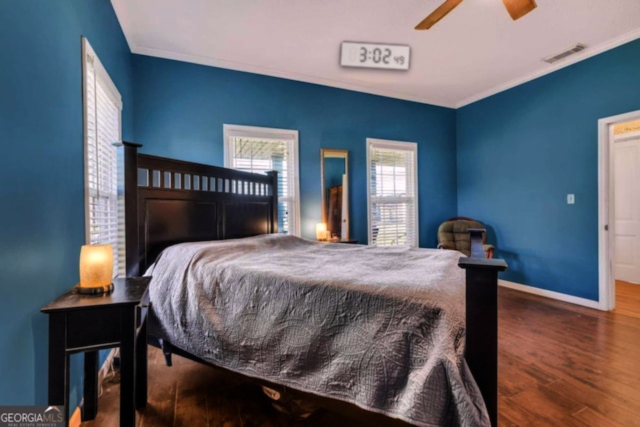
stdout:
3h02
